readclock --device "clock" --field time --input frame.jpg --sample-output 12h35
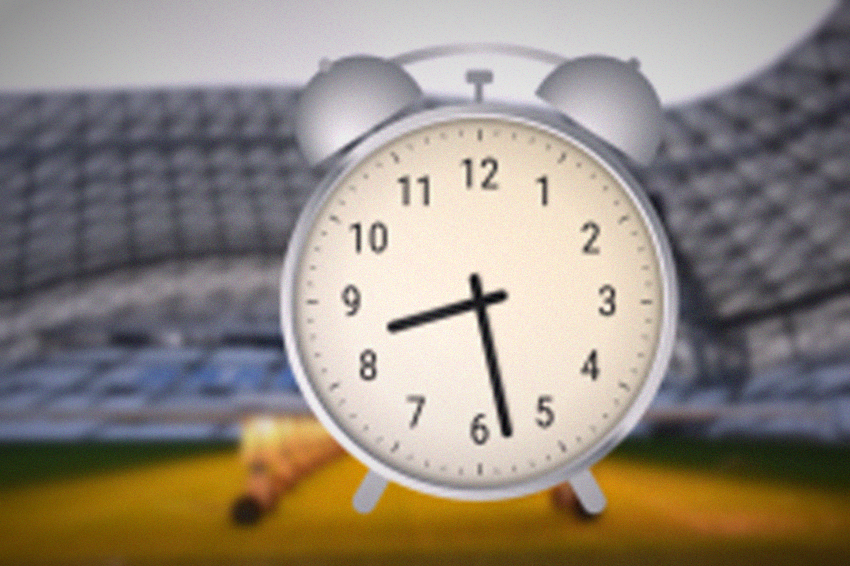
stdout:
8h28
